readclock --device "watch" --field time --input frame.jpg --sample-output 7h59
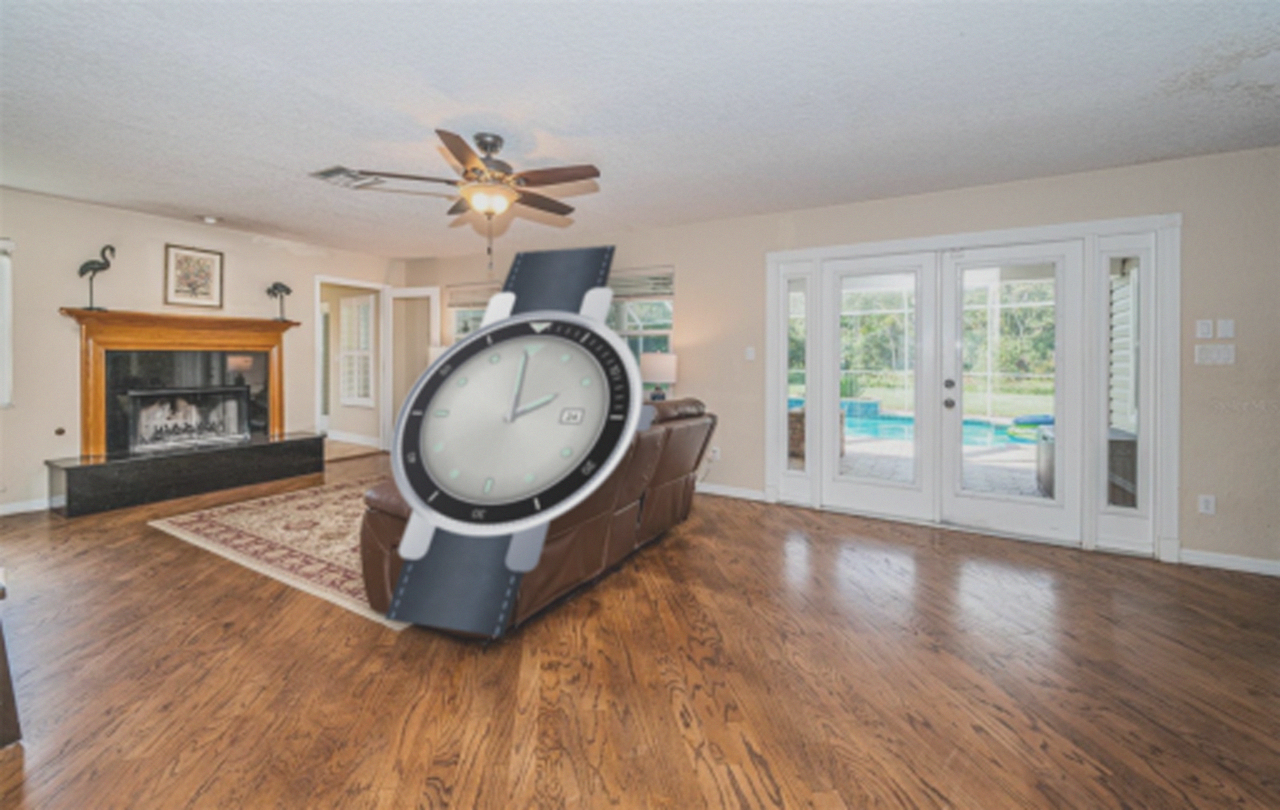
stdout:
1h59
